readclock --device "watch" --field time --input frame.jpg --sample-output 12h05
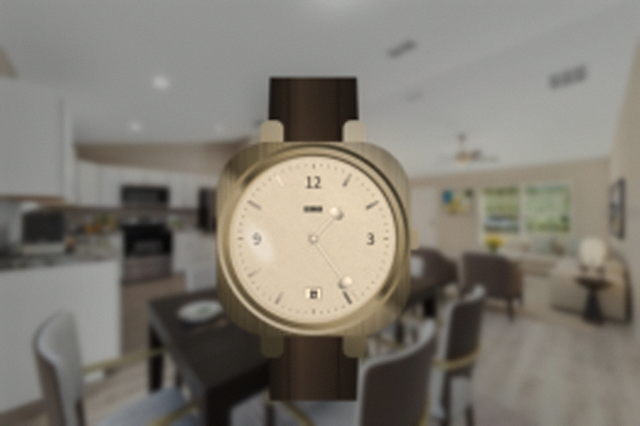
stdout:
1h24
